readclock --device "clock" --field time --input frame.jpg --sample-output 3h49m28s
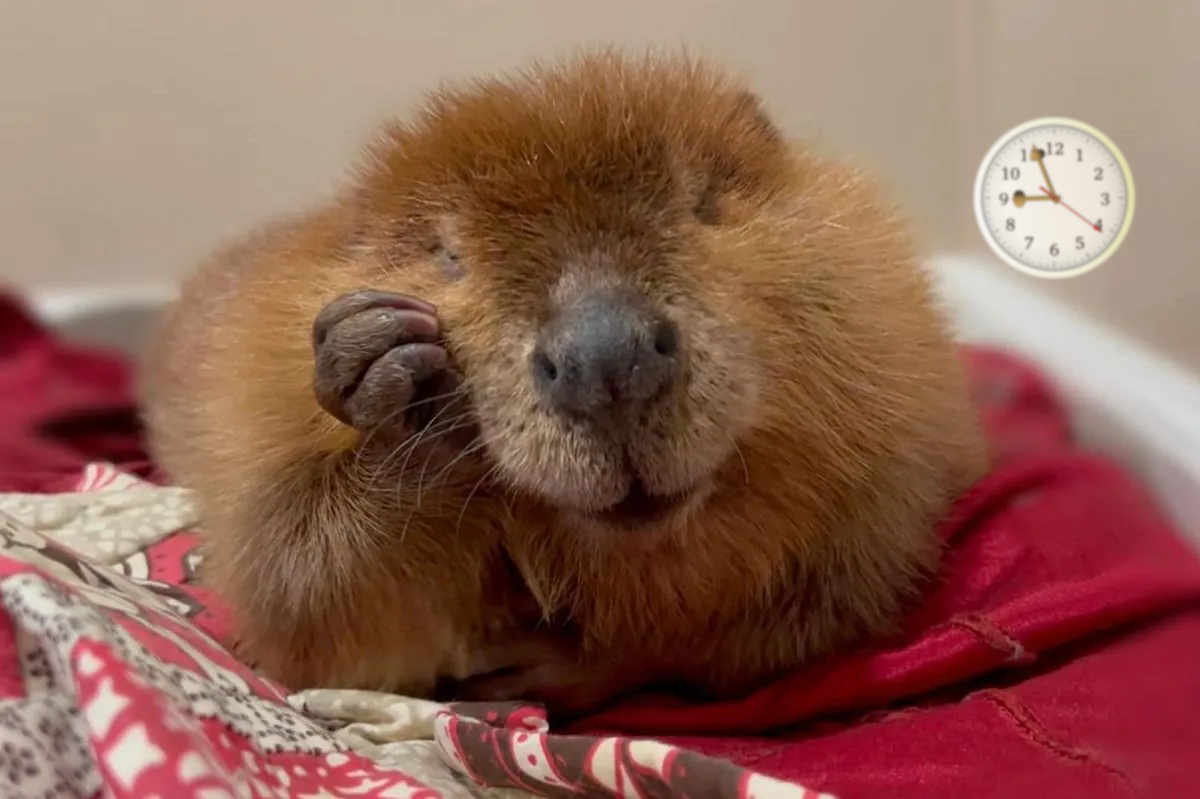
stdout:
8h56m21s
